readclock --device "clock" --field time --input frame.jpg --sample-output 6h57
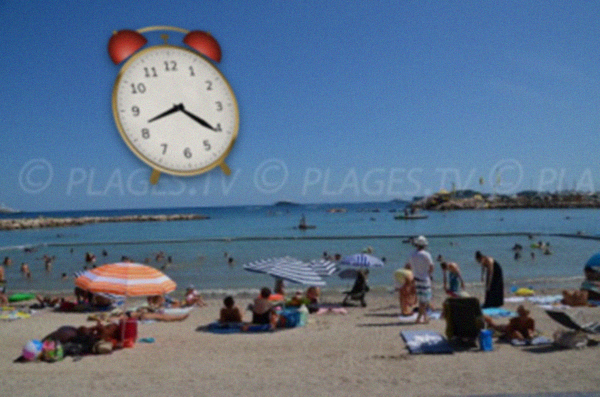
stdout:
8h21
